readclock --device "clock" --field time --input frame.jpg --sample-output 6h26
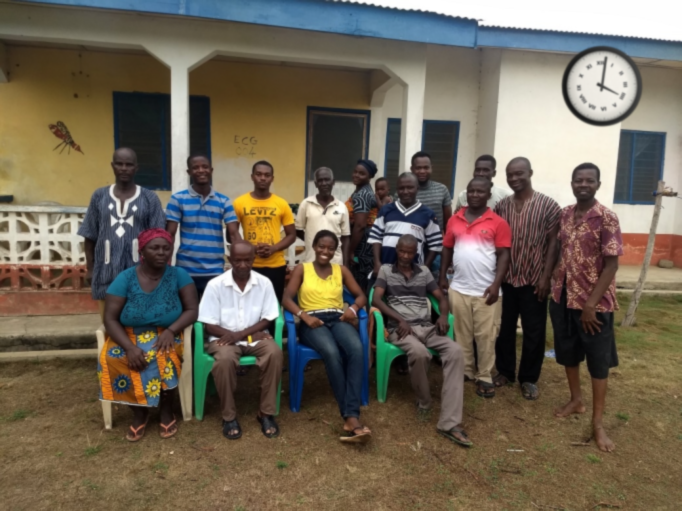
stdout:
4h02
